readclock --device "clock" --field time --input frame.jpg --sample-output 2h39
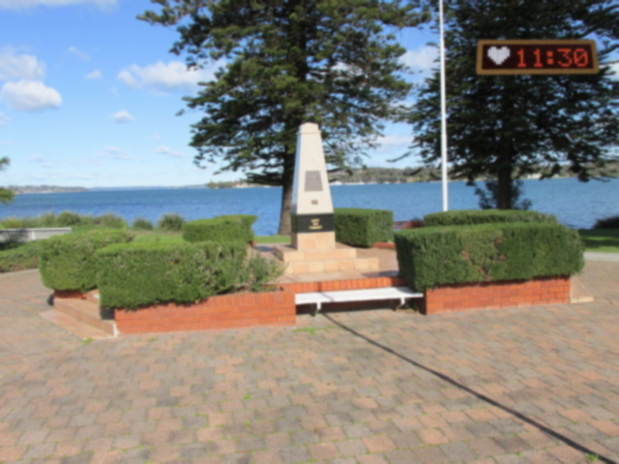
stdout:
11h30
